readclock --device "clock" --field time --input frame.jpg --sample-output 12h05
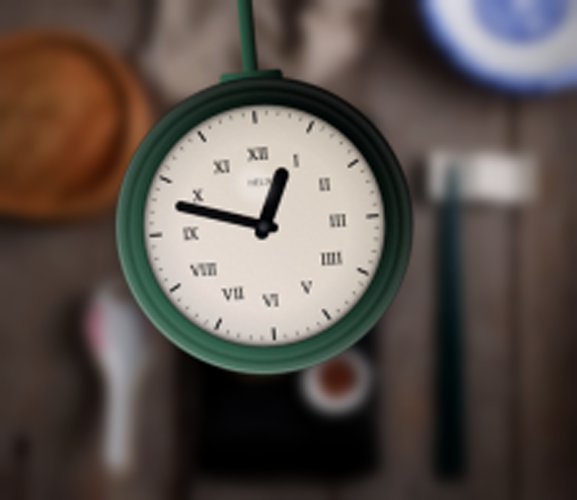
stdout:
12h48
